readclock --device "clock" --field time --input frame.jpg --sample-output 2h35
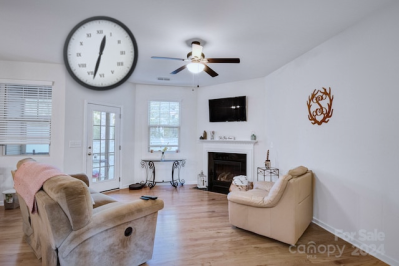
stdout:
12h33
